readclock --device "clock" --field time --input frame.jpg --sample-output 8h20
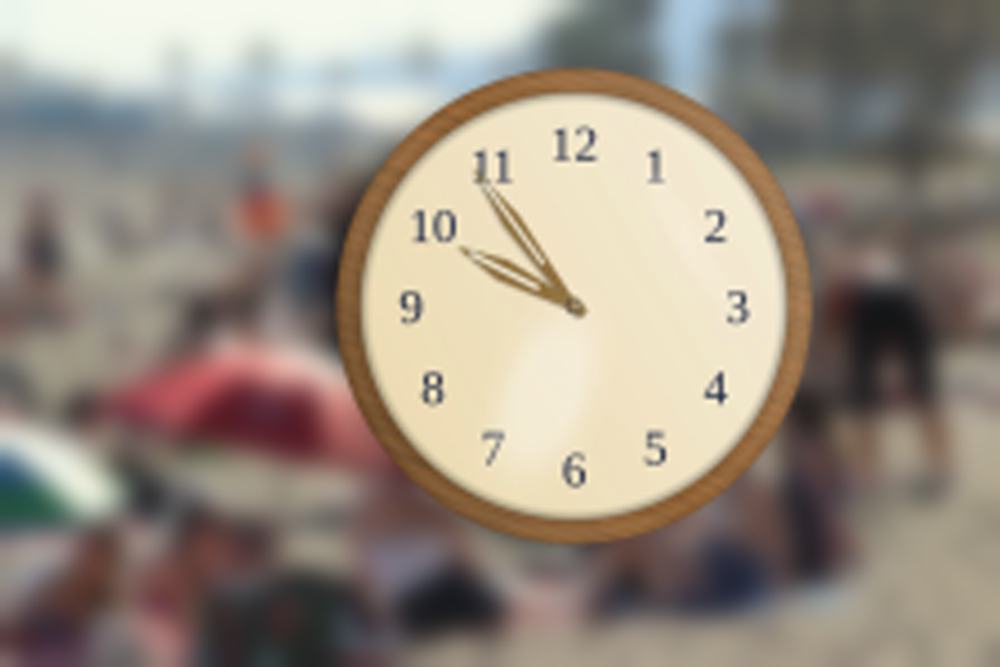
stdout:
9h54
